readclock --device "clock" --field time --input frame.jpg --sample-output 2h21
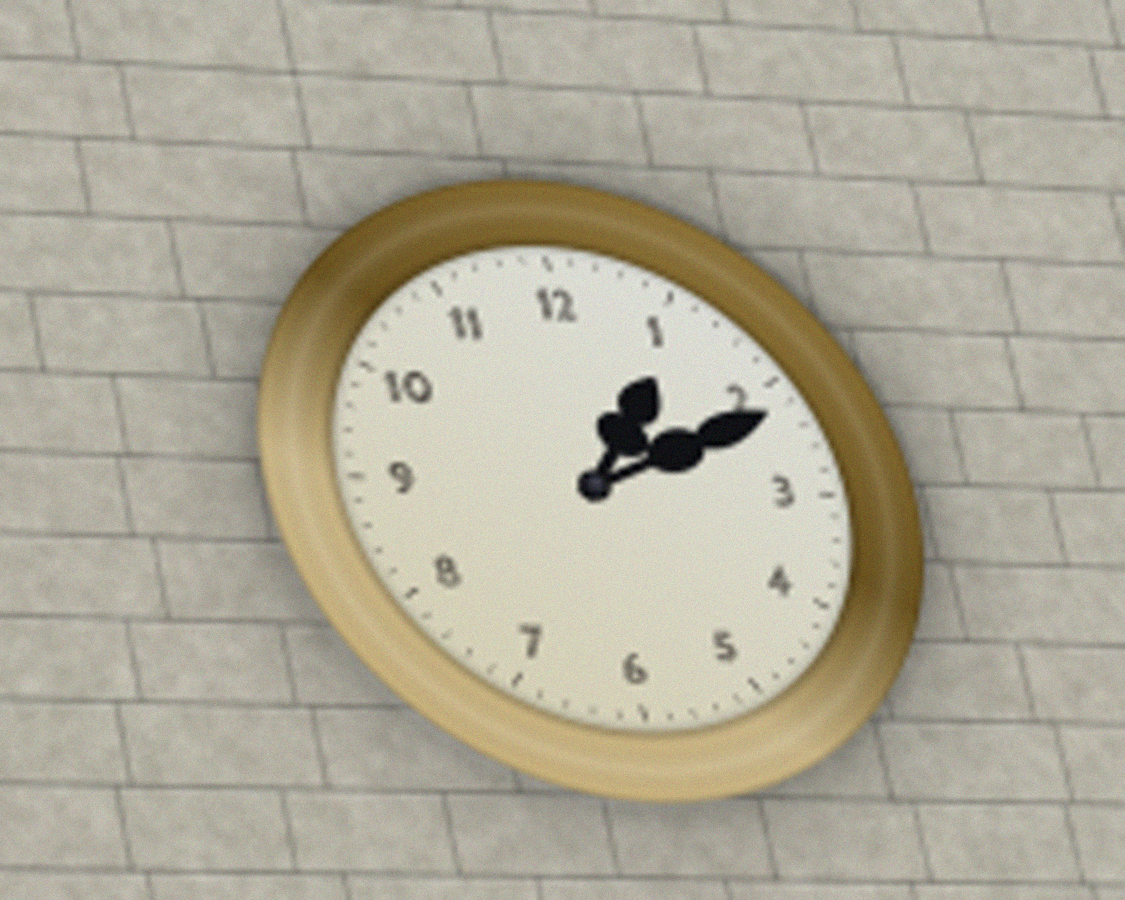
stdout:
1h11
